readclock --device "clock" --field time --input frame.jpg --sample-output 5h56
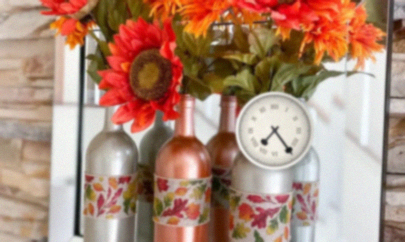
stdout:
7h24
